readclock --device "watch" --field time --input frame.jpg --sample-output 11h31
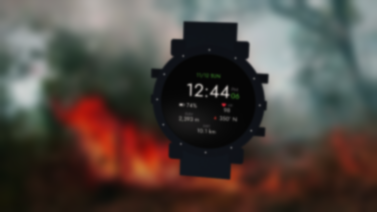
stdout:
12h44
